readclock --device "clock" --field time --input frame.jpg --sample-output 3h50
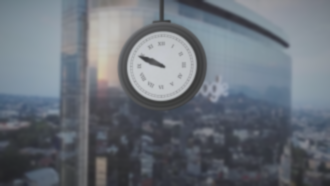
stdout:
9h49
